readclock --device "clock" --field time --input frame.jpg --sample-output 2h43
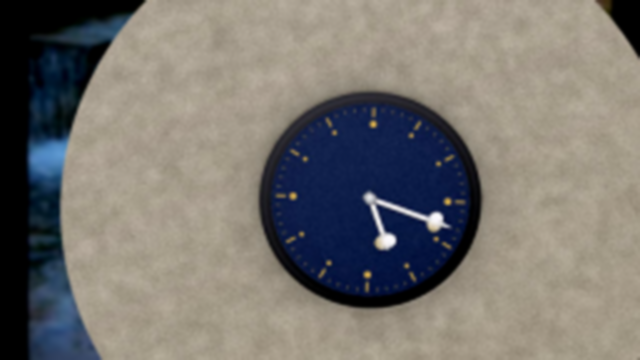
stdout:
5h18
